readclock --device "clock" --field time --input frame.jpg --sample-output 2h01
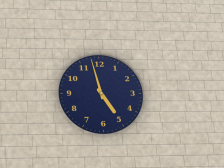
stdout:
4h58
